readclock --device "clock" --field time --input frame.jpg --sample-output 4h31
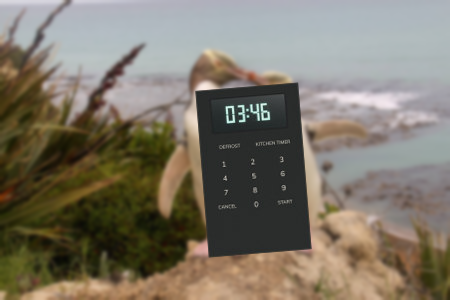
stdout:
3h46
